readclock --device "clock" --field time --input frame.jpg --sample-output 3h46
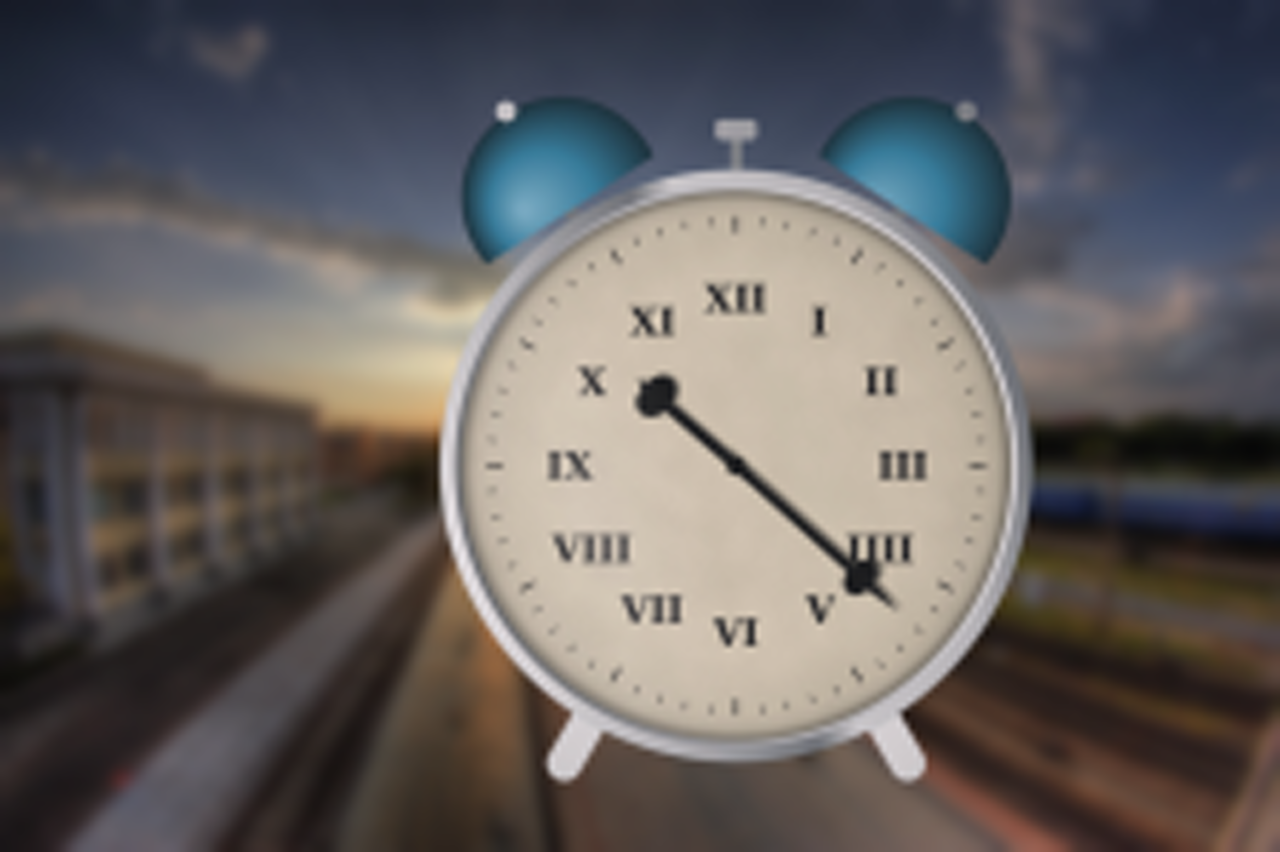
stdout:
10h22
